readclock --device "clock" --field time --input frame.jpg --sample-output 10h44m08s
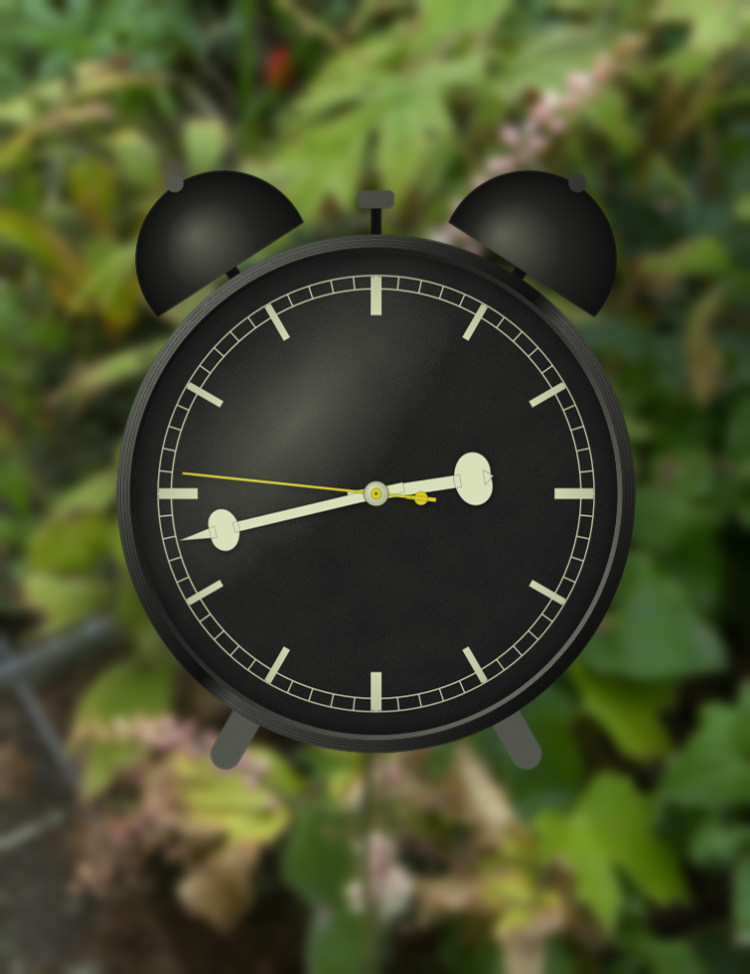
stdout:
2h42m46s
